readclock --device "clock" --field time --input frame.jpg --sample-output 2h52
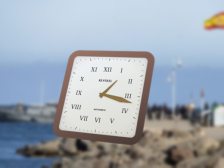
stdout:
1h17
